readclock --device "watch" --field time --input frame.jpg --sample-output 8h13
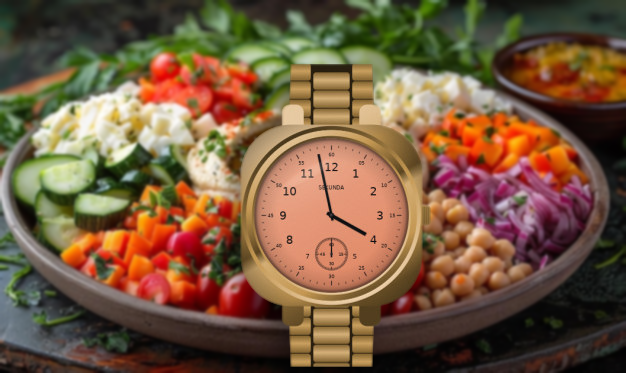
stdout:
3h58
